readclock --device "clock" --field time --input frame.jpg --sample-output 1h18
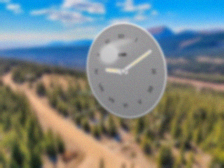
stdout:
9h10
